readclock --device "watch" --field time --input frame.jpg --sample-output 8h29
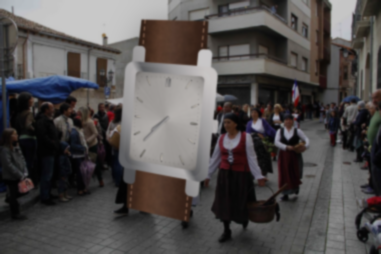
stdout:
7h37
